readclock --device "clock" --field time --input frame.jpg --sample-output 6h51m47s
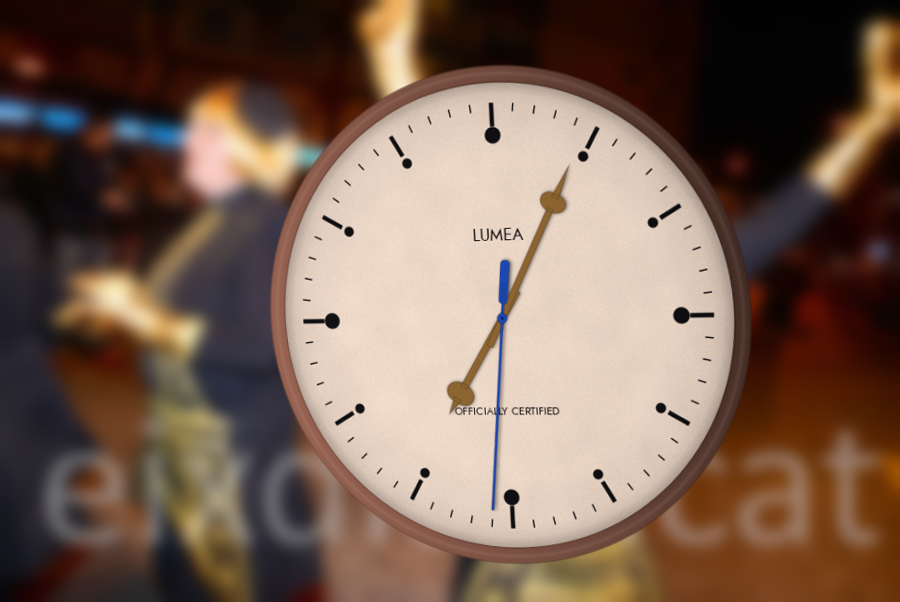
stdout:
7h04m31s
